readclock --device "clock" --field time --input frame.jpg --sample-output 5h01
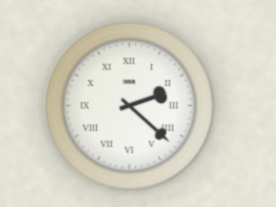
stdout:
2h22
